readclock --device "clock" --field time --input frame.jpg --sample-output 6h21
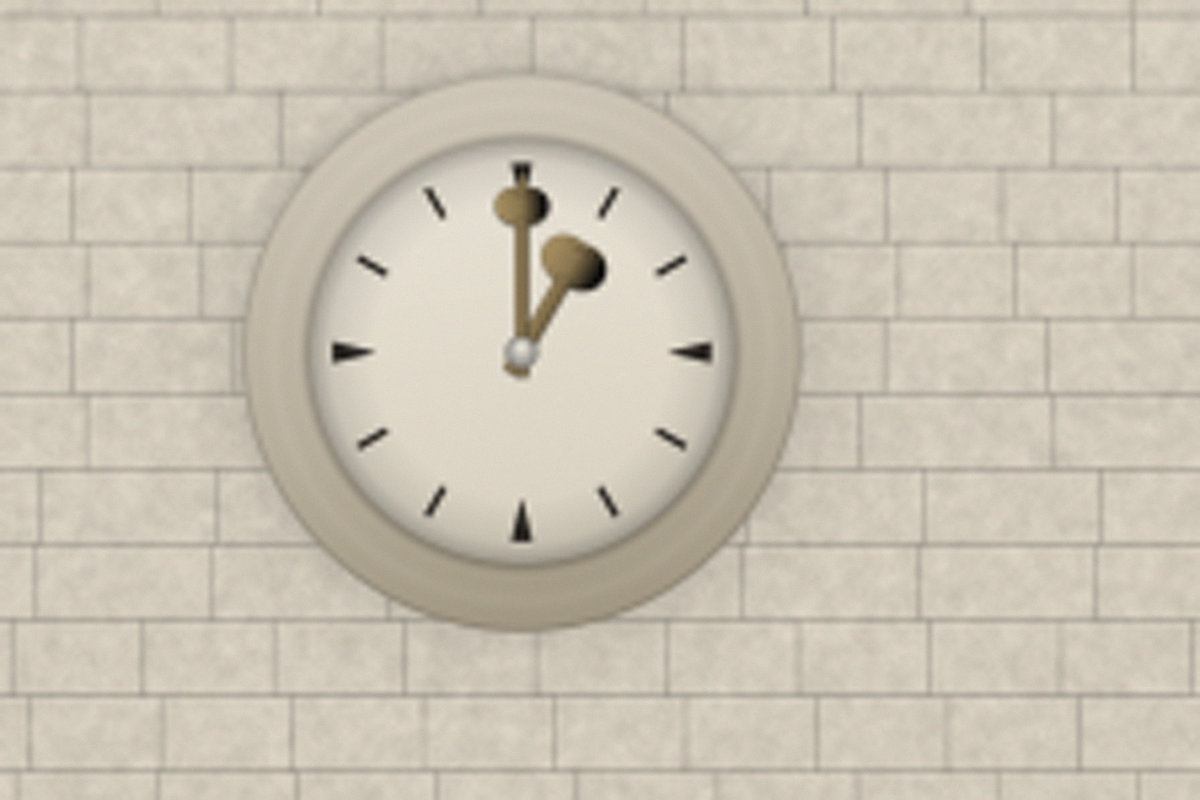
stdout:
1h00
